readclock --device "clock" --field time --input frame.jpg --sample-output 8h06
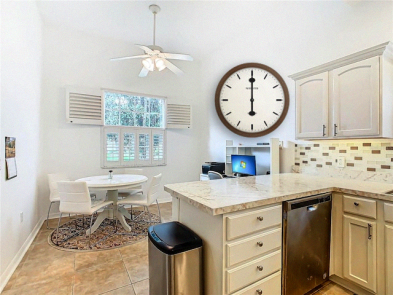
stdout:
6h00
